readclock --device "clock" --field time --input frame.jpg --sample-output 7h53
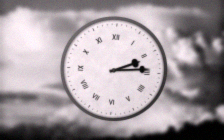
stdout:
2h14
